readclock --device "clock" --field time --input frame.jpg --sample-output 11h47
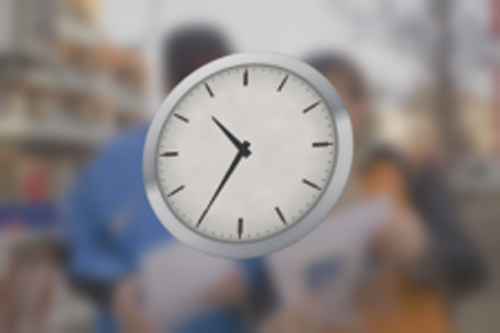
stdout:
10h35
